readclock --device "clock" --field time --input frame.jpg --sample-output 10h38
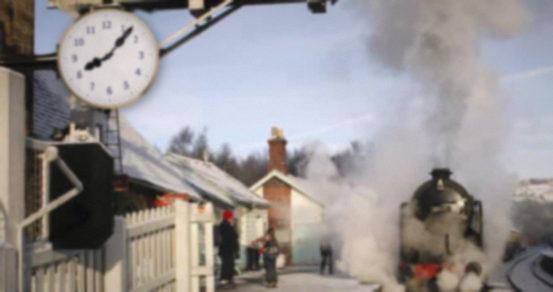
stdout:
8h07
